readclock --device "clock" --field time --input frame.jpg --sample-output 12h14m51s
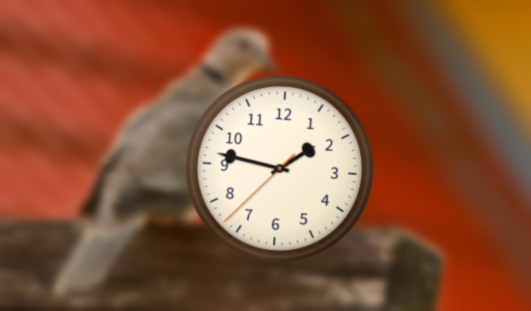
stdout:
1h46m37s
